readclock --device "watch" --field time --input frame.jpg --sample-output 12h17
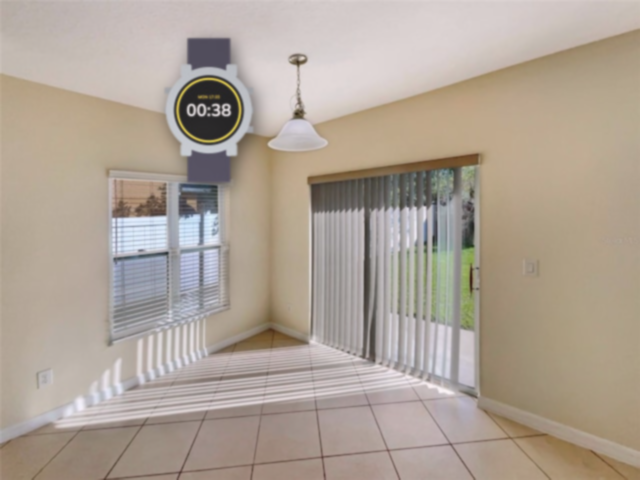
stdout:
0h38
